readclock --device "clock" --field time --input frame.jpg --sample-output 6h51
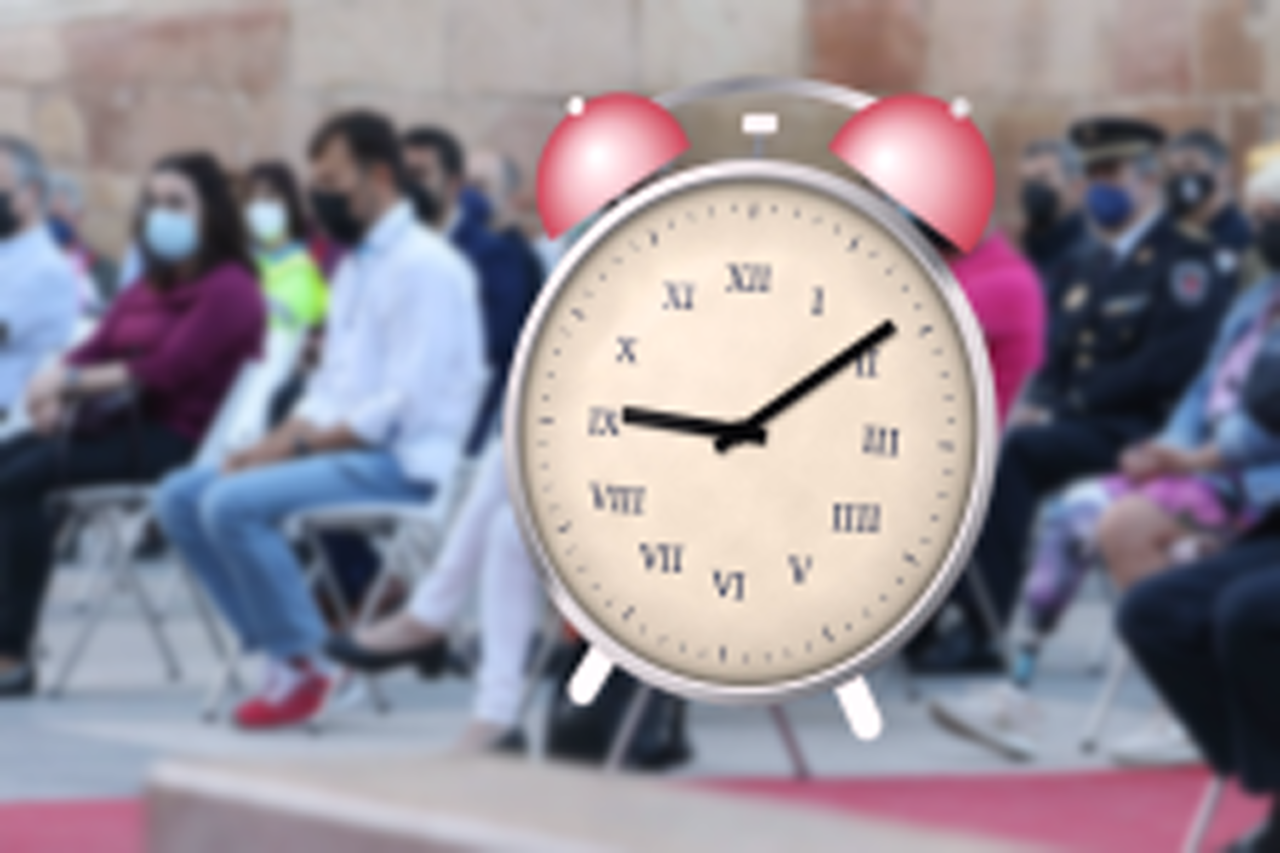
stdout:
9h09
